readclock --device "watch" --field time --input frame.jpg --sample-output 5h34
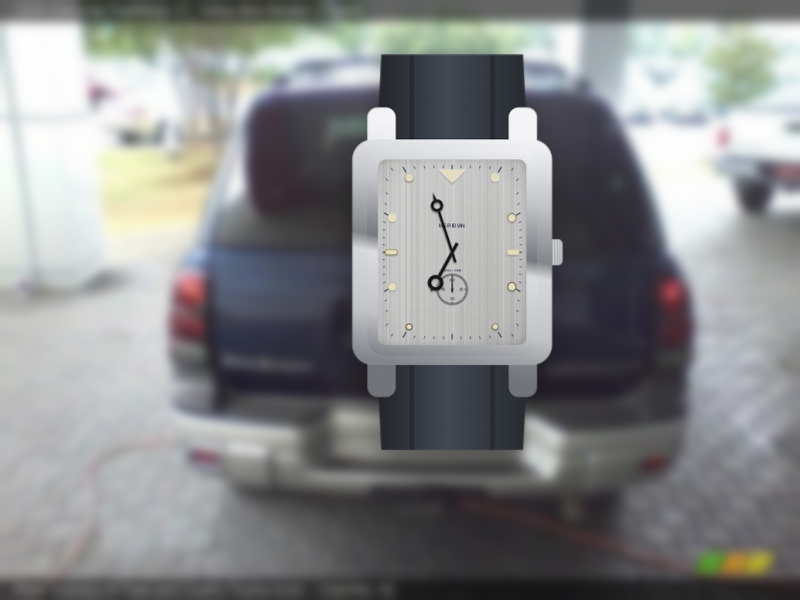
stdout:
6h57
